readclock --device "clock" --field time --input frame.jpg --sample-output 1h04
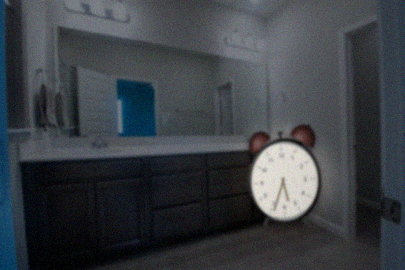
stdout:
5h34
